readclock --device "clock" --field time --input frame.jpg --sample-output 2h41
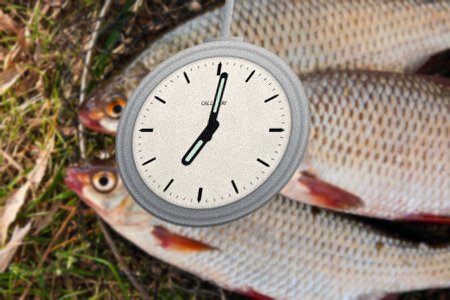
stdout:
7h01
